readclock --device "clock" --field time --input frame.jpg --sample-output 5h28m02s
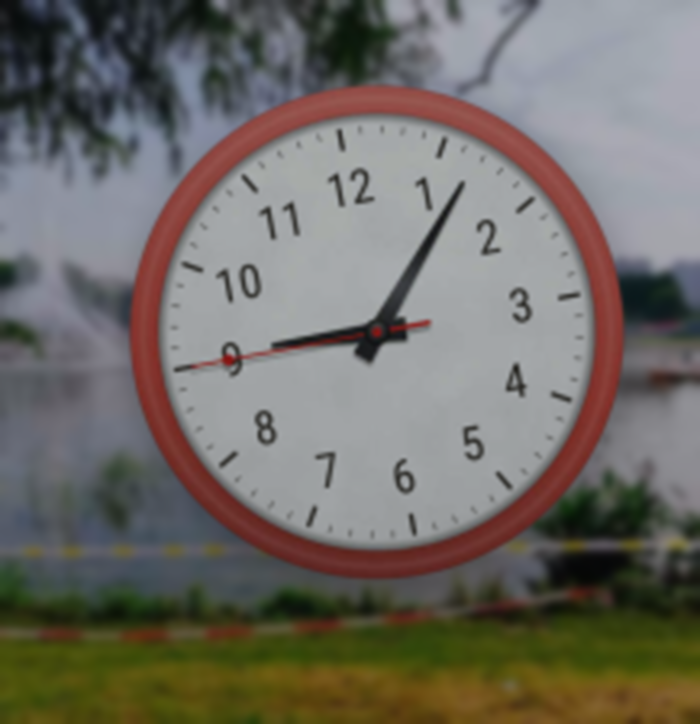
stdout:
9h06m45s
